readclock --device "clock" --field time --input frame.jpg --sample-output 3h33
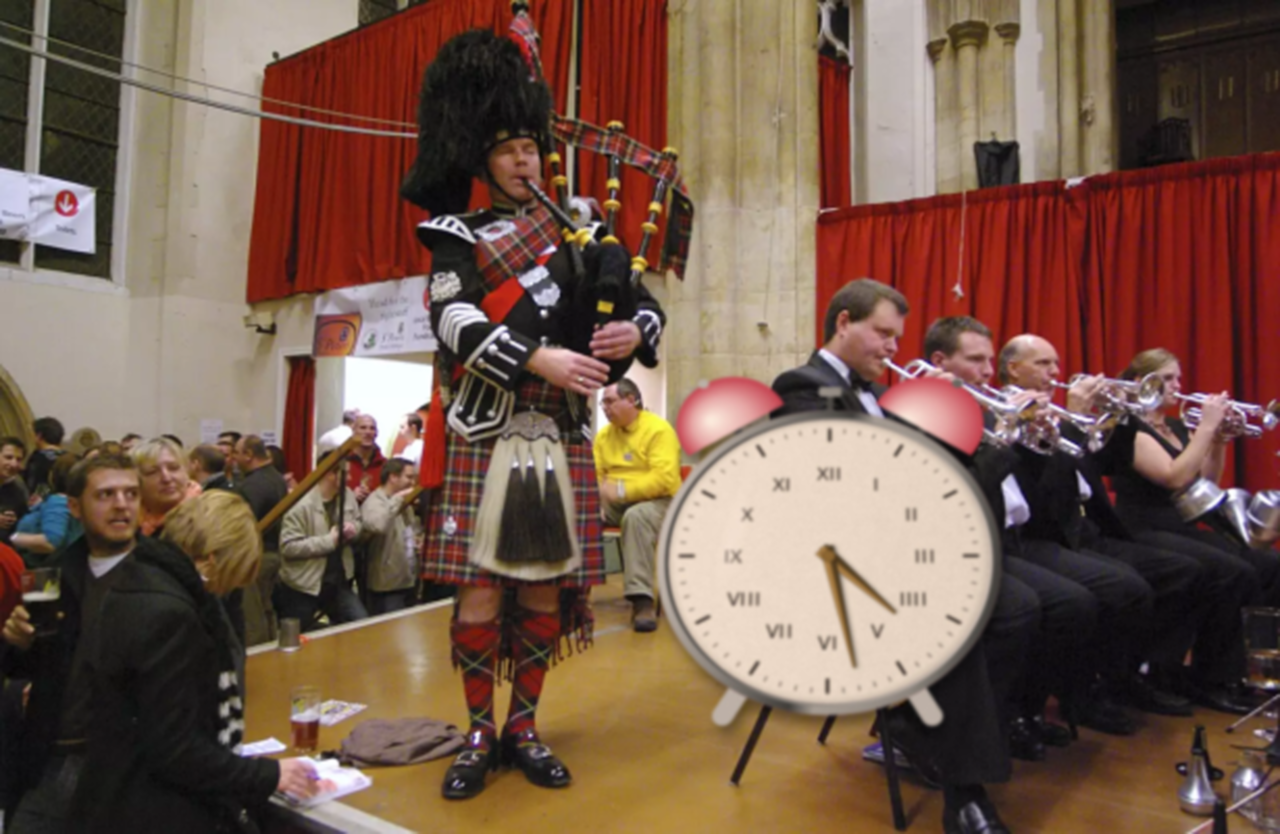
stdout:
4h28
